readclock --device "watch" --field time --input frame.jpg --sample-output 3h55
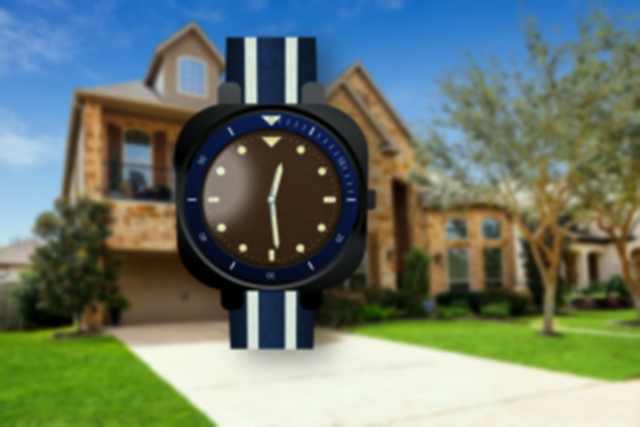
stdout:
12h29
